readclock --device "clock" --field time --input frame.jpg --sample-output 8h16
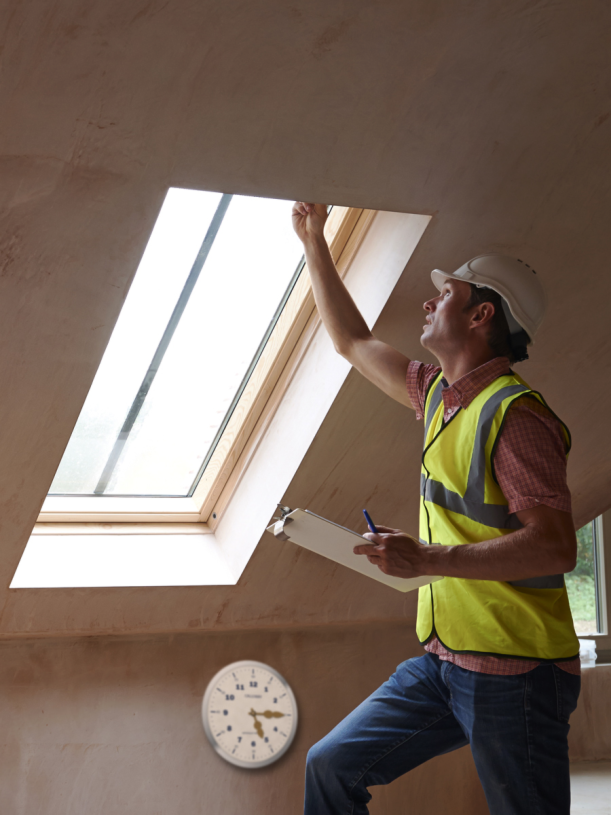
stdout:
5h15
